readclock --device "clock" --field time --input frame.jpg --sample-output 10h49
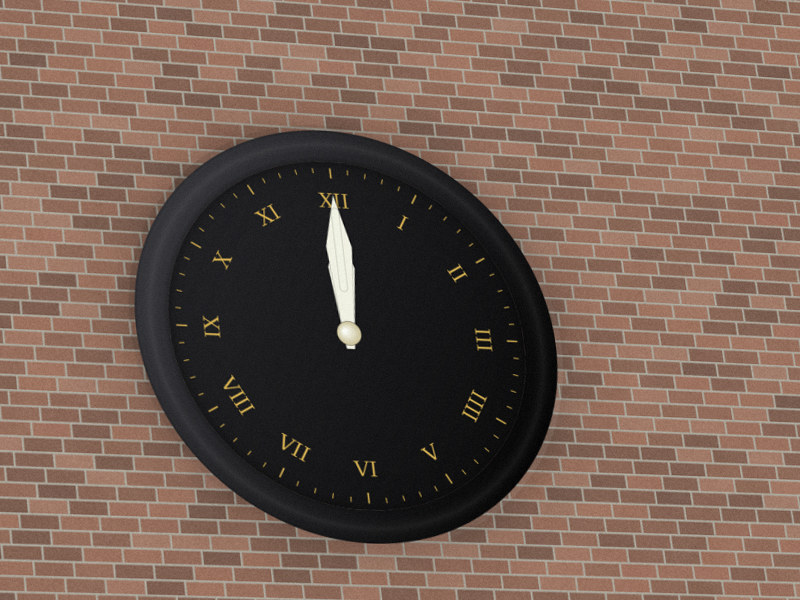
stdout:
12h00
